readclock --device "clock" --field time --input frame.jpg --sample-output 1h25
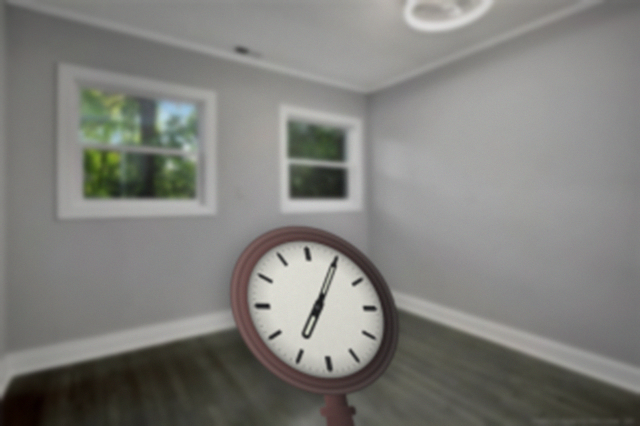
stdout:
7h05
